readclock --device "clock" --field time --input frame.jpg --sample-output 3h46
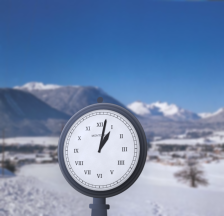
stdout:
1h02
